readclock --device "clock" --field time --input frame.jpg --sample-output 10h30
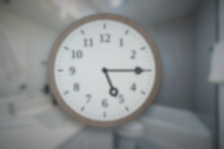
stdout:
5h15
